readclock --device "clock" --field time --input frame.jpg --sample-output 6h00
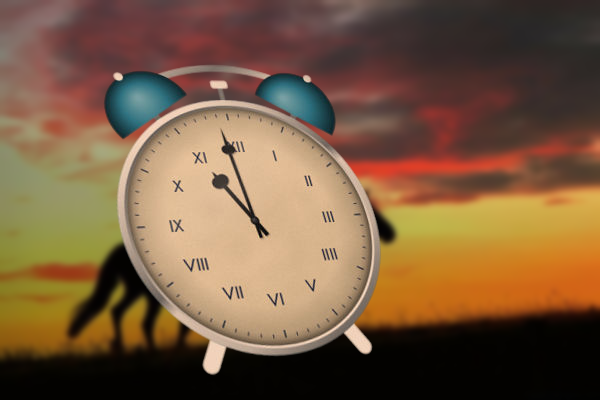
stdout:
10h59
